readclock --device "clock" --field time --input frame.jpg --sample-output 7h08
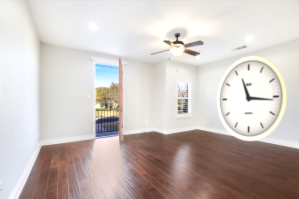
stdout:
11h16
